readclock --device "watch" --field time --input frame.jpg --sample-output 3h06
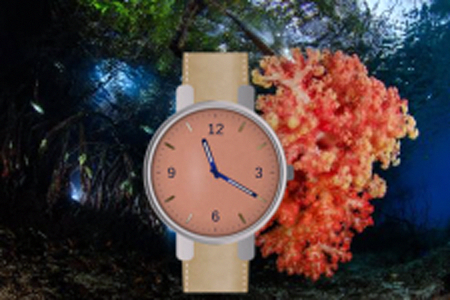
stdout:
11h20
